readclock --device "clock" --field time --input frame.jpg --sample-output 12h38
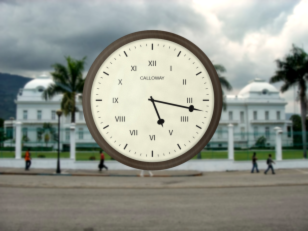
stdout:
5h17
